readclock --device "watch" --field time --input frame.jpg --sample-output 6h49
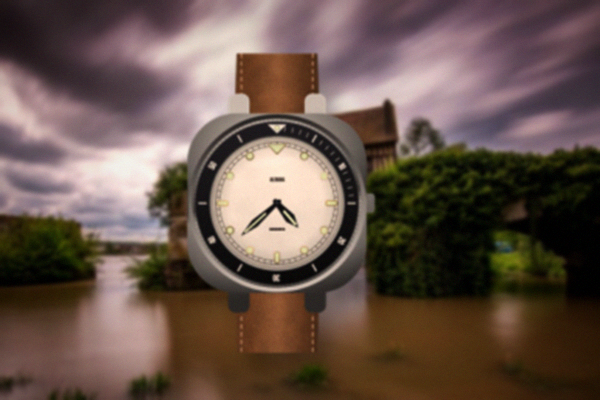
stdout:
4h38
